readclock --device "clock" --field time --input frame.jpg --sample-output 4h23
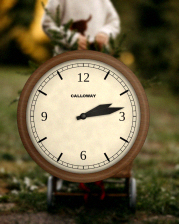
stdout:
2h13
